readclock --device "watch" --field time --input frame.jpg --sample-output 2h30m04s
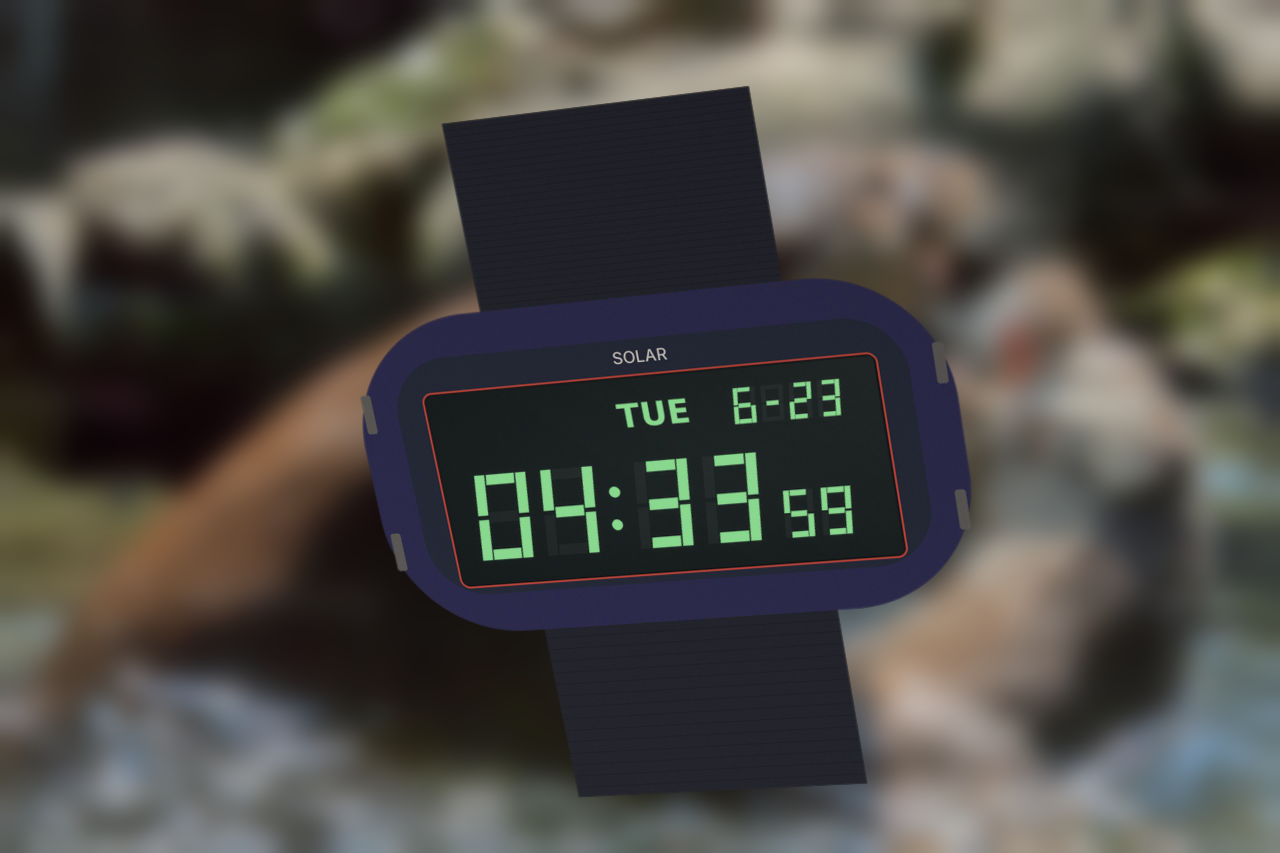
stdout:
4h33m59s
